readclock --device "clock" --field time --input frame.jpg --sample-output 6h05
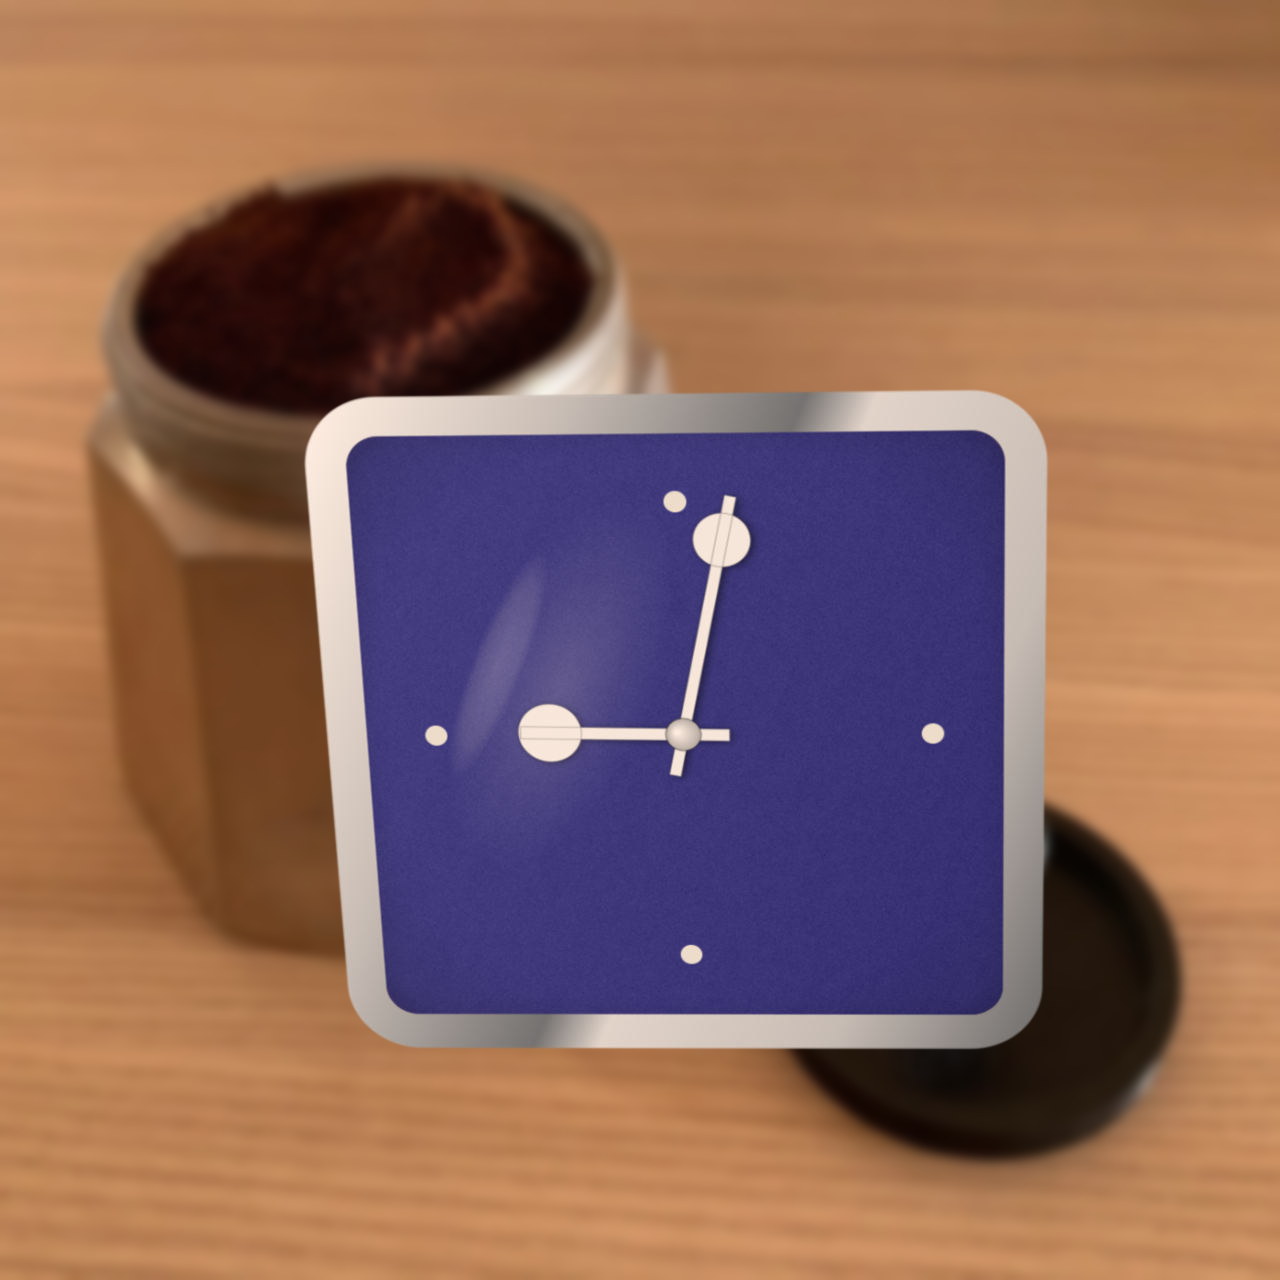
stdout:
9h02
